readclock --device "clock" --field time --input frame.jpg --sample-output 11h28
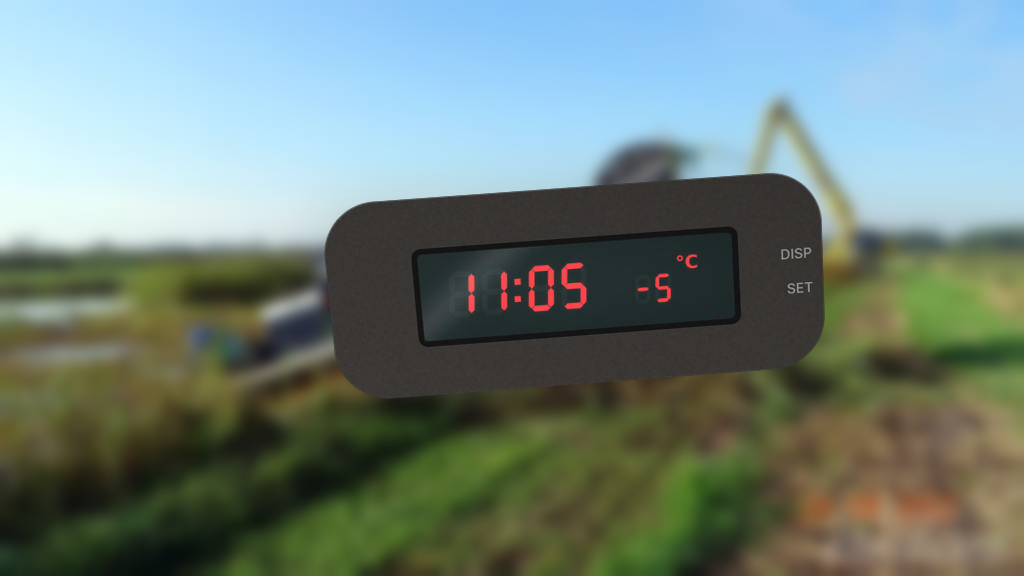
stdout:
11h05
